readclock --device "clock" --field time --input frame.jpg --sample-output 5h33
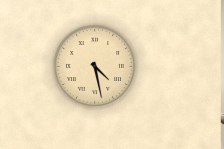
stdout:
4h28
